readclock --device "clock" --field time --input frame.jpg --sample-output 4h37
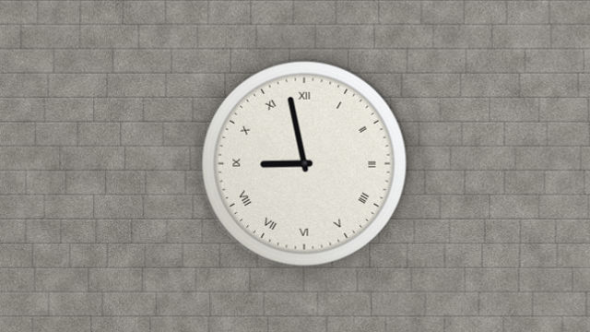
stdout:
8h58
